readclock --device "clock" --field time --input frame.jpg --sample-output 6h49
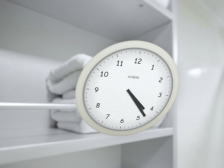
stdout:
4h23
